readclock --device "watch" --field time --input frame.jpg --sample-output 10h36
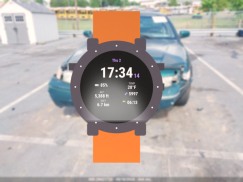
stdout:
17h34
